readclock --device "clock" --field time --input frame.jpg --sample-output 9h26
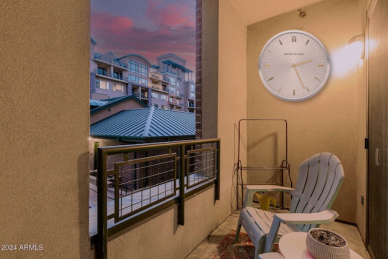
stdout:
2h26
